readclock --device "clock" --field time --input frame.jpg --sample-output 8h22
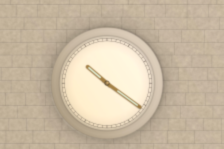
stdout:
10h21
